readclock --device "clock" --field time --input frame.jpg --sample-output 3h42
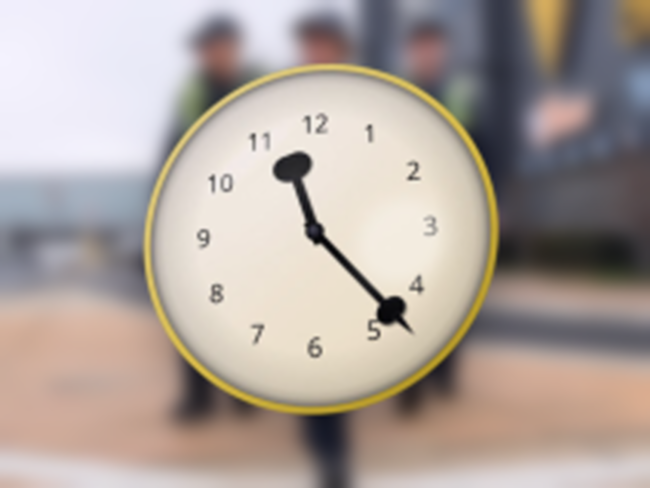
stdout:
11h23
